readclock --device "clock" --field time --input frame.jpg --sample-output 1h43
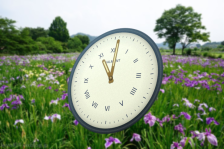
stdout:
11h01
